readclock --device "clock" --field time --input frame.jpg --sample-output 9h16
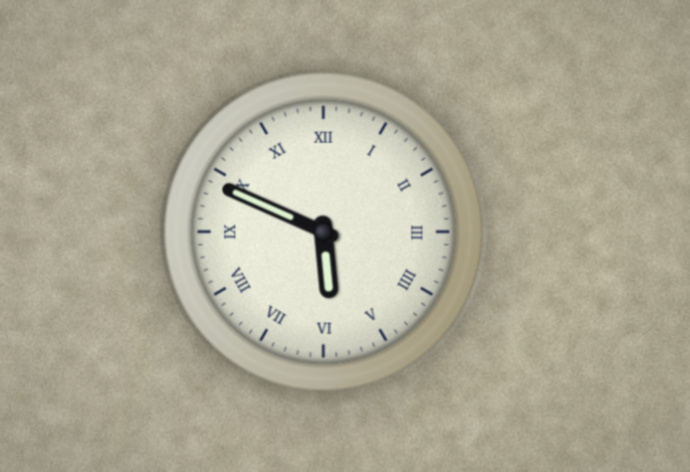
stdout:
5h49
